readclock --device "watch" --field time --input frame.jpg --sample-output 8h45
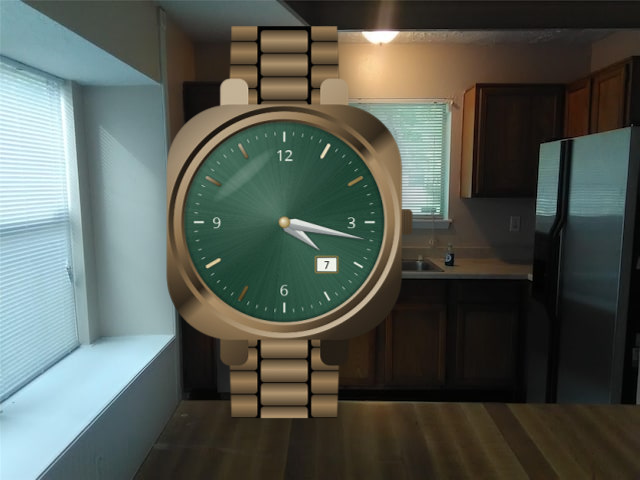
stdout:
4h17
